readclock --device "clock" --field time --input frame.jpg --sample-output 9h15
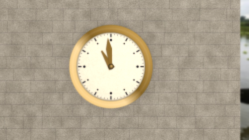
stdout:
10h59
